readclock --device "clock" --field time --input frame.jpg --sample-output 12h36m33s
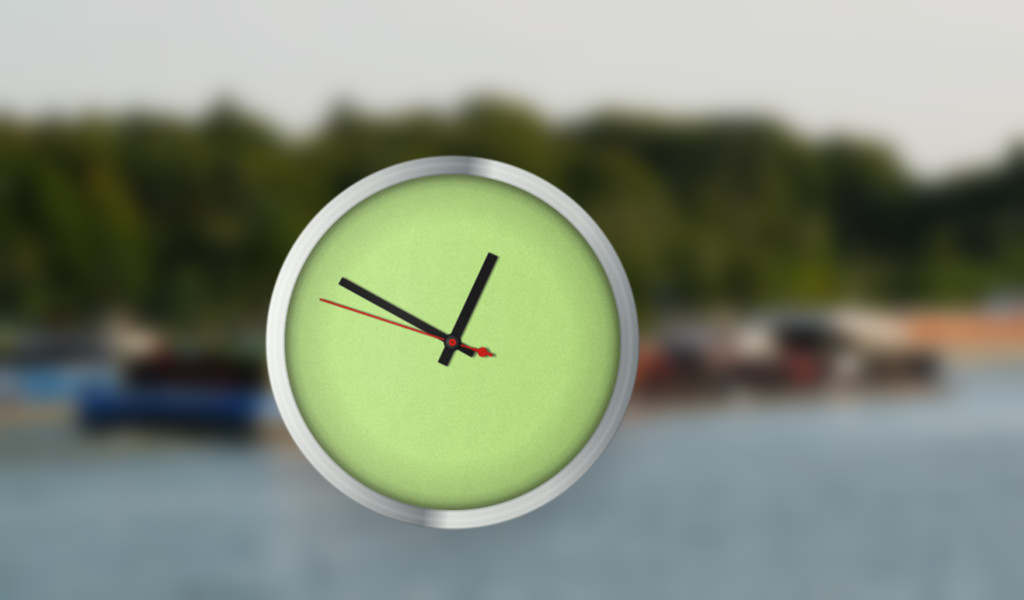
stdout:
12h49m48s
